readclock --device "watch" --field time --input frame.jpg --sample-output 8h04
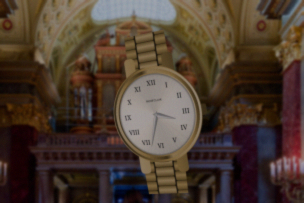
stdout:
3h33
